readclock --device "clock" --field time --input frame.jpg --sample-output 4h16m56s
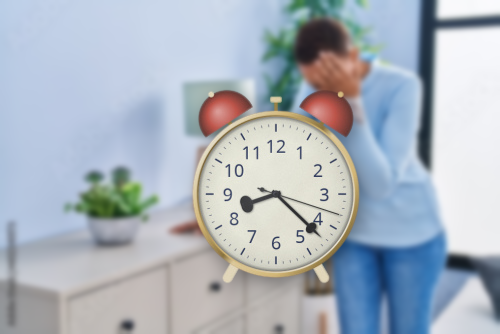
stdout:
8h22m18s
